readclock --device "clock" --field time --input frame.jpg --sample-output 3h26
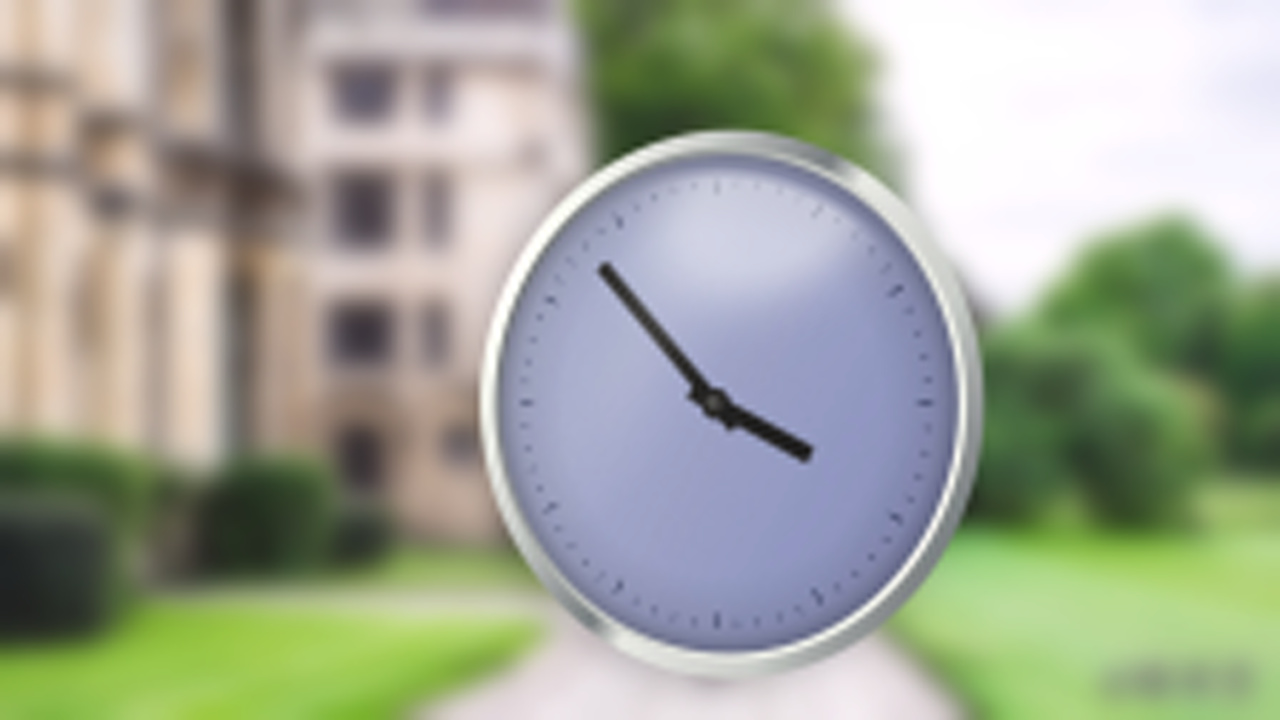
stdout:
3h53
